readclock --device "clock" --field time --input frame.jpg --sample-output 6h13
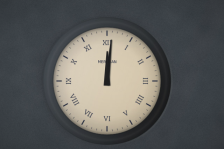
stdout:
12h01
